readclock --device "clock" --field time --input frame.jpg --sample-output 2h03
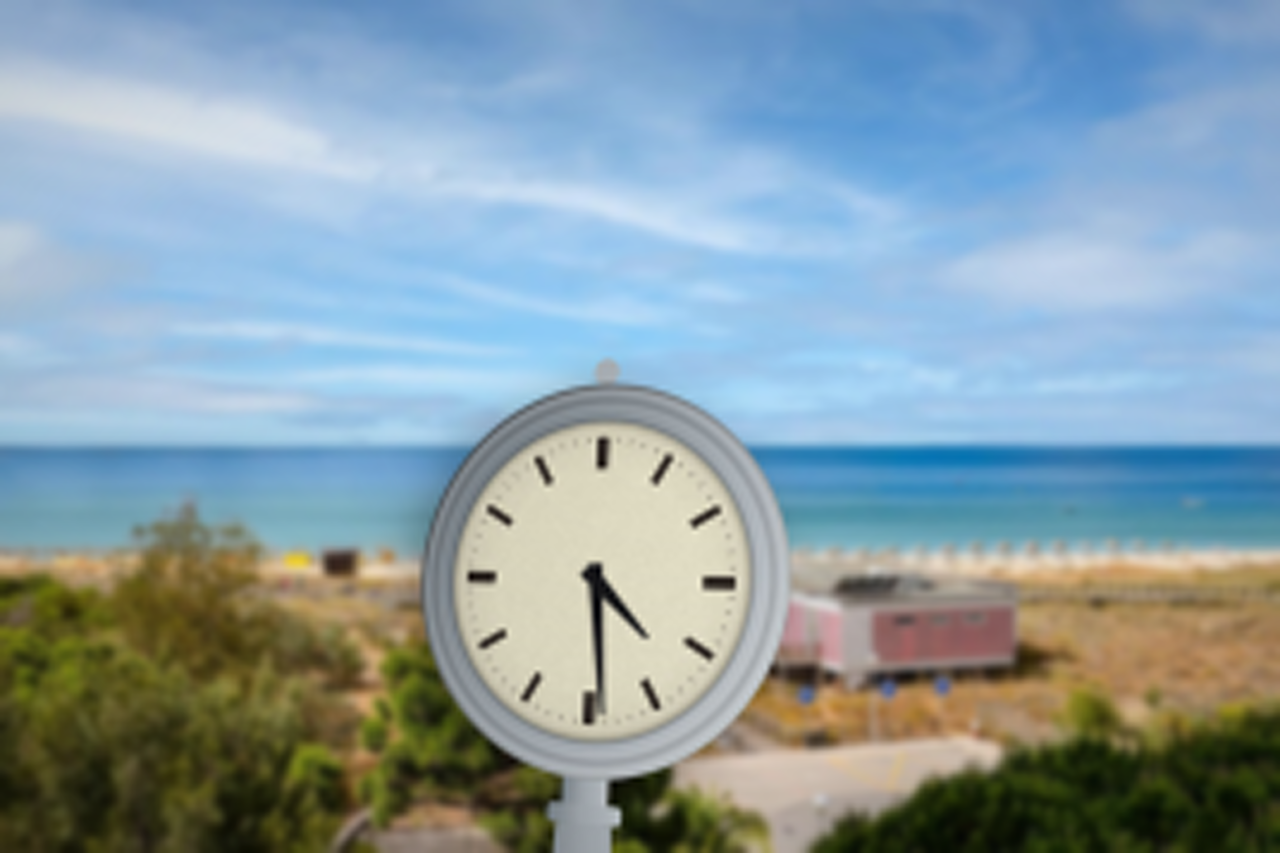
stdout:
4h29
